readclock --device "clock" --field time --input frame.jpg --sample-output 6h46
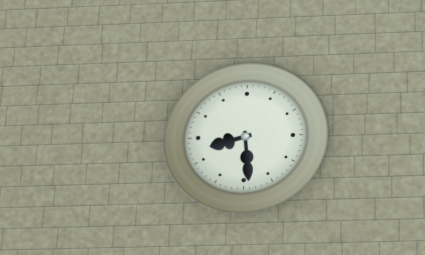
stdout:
8h29
